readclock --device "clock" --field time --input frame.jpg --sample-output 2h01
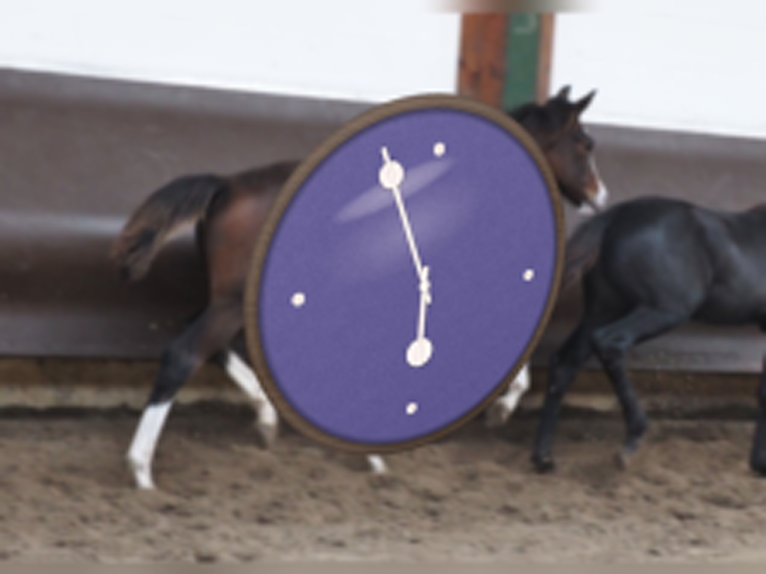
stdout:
5h56
